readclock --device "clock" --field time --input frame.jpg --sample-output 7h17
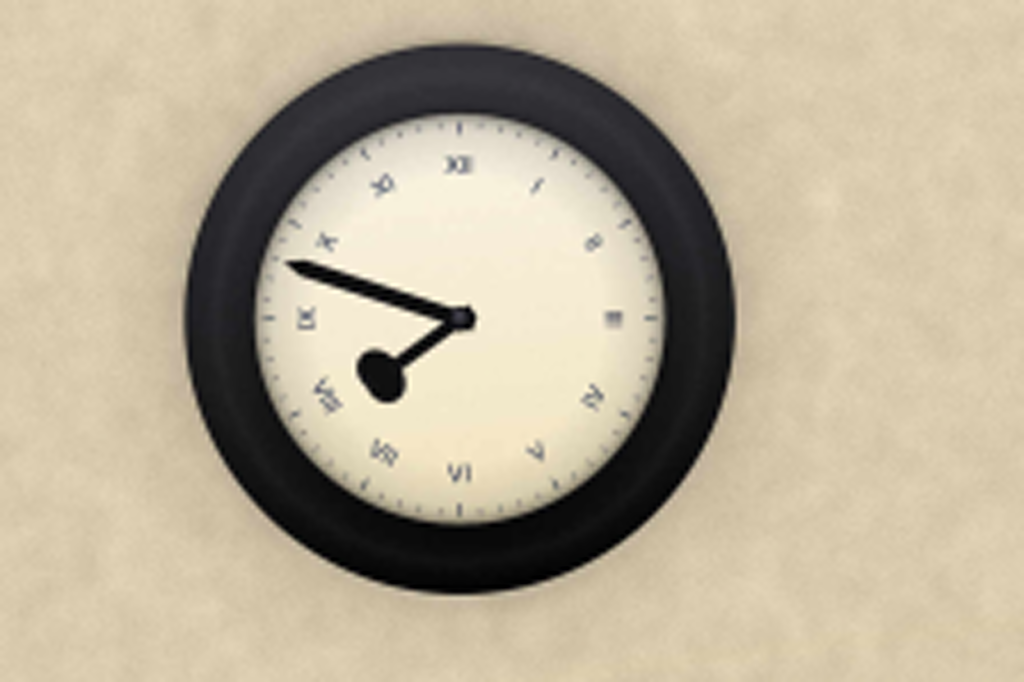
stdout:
7h48
